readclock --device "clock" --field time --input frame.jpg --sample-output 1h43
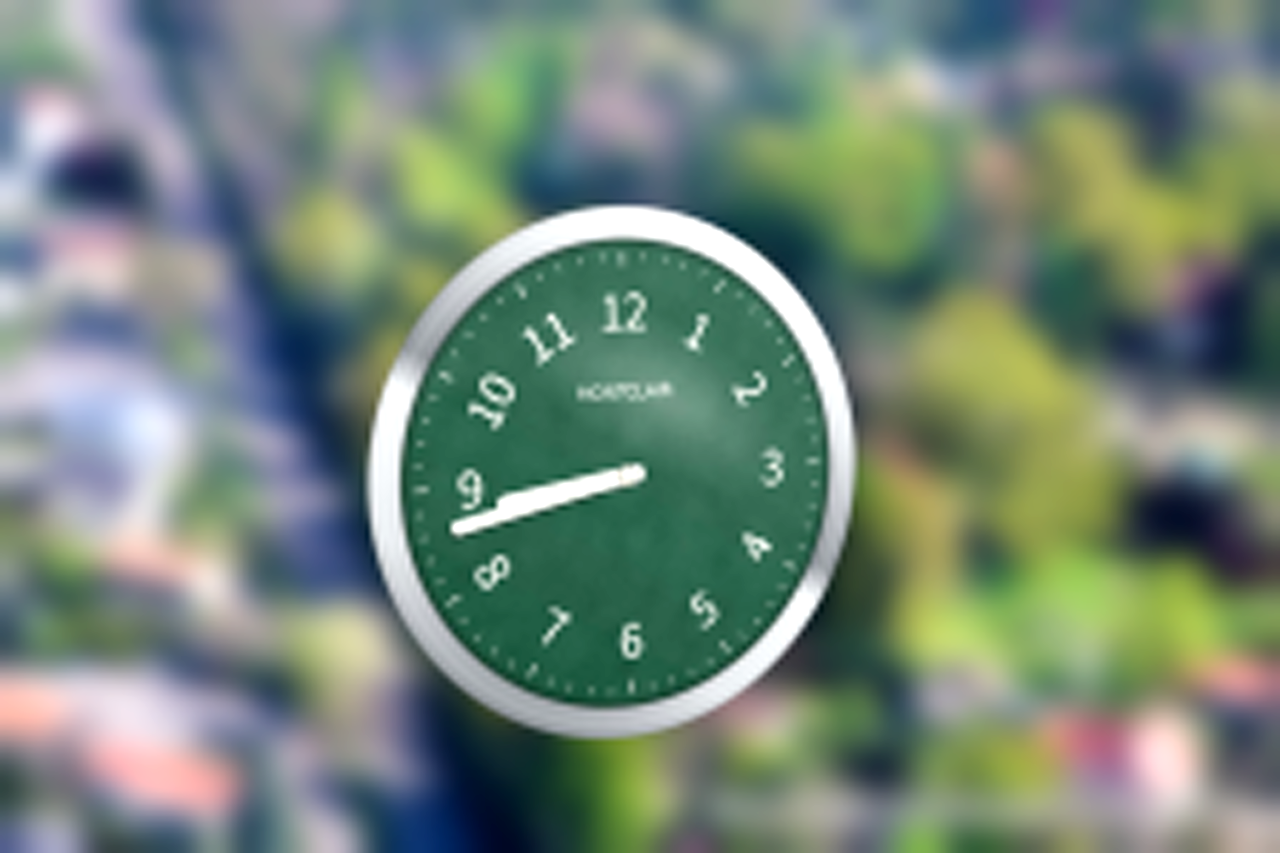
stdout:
8h43
